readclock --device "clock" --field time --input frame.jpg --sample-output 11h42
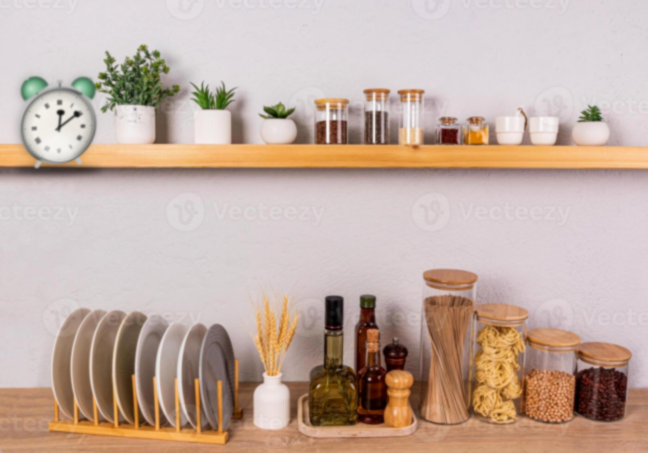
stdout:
12h09
